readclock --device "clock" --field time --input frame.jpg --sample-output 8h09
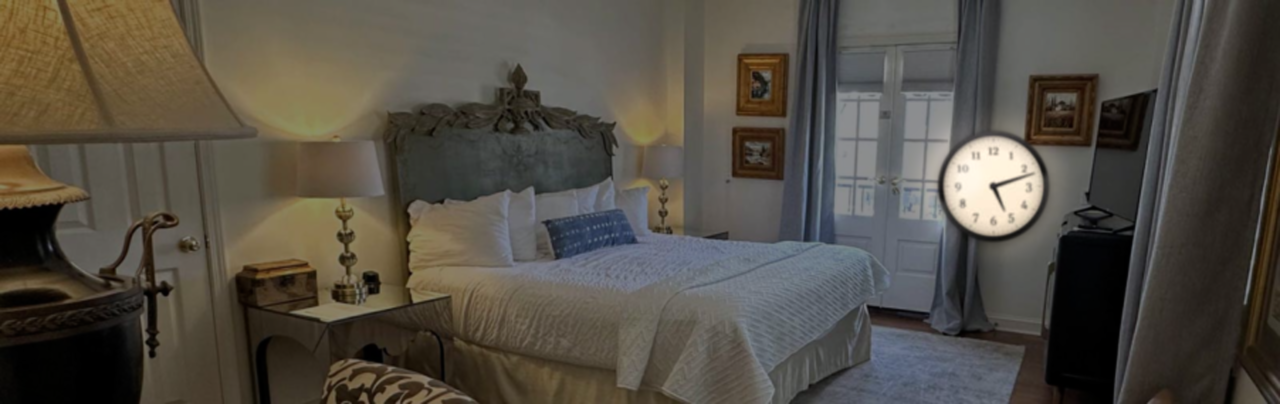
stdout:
5h12
